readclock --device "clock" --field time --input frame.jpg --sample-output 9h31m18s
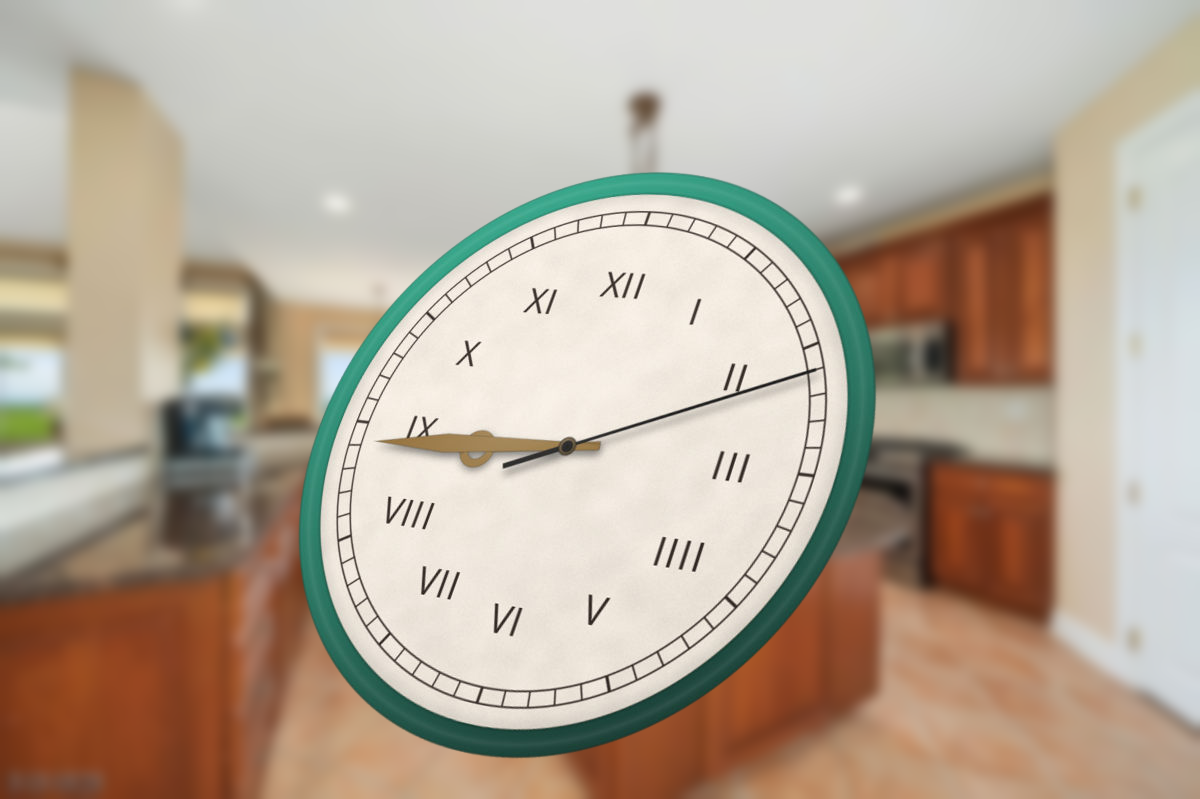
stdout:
8h44m11s
